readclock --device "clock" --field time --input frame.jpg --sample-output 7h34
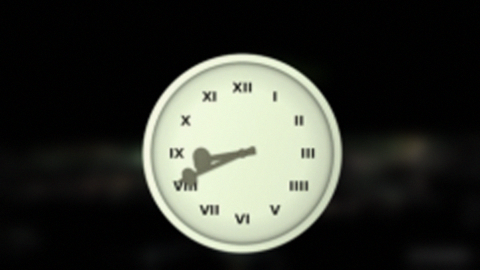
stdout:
8h41
